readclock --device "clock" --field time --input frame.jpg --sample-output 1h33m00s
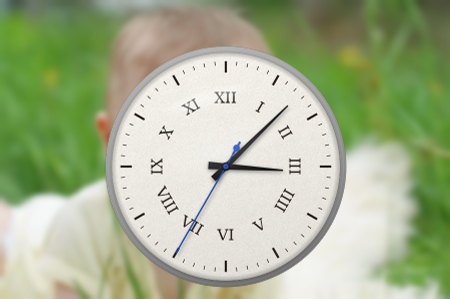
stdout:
3h07m35s
